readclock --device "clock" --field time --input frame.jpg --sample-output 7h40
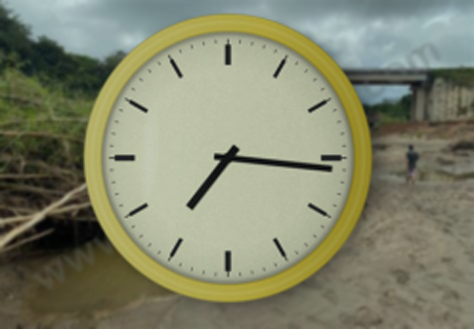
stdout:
7h16
